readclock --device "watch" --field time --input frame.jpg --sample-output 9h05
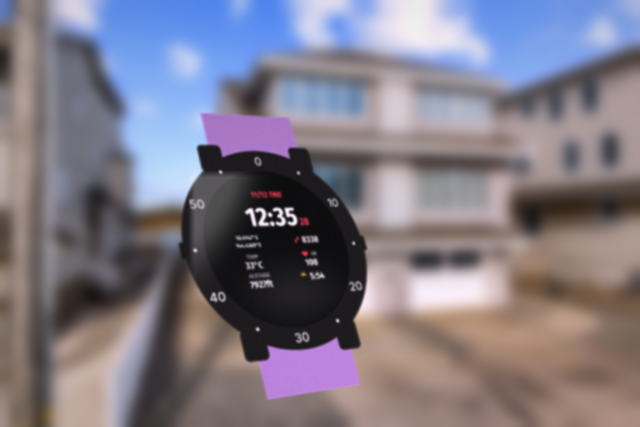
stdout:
12h35
